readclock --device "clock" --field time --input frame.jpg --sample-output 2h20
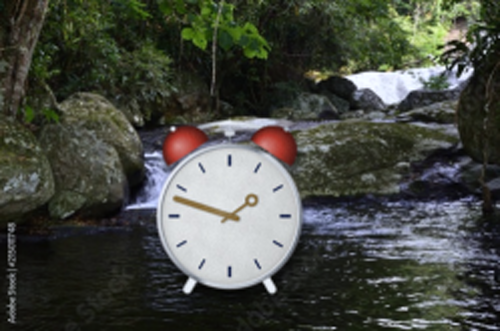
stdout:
1h48
